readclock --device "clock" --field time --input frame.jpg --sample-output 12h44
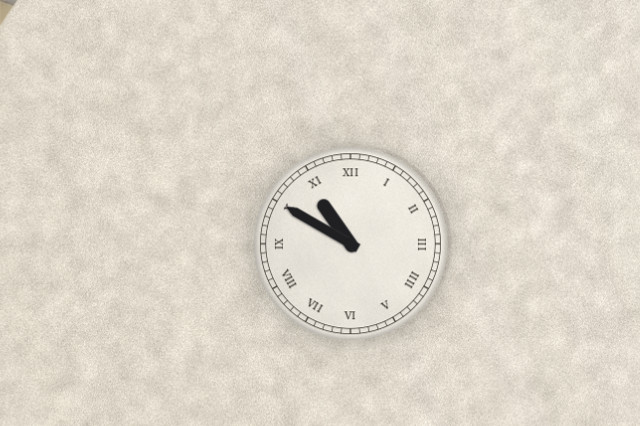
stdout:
10h50
